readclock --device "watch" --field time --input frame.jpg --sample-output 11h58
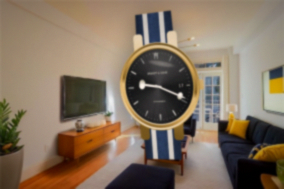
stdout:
9h19
